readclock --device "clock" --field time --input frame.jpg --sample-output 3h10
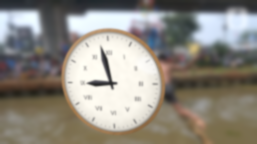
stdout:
8h58
